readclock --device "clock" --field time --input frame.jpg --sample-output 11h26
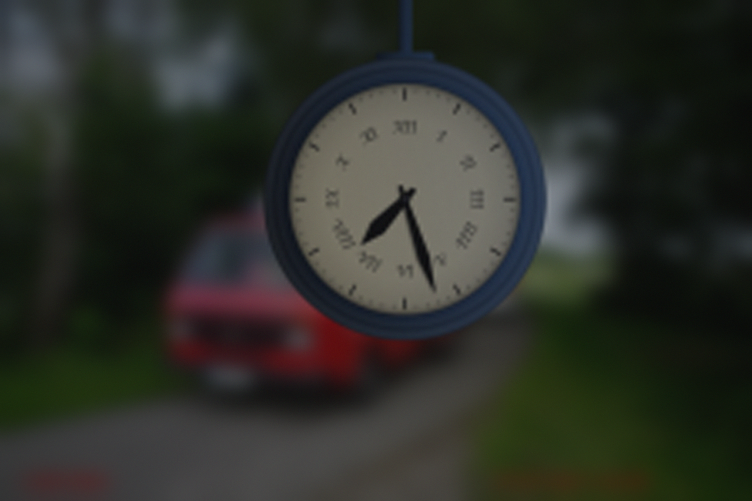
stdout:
7h27
